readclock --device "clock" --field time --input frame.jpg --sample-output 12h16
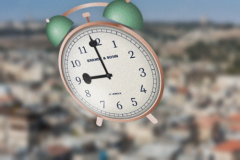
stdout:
8h59
